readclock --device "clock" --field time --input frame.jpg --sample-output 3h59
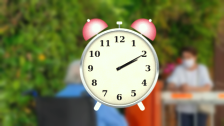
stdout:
2h10
